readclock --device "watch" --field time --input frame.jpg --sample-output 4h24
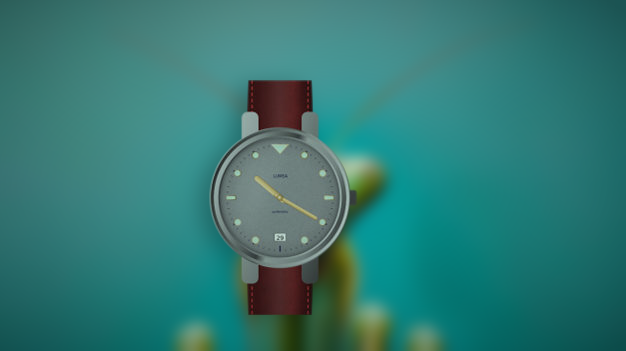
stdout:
10h20
